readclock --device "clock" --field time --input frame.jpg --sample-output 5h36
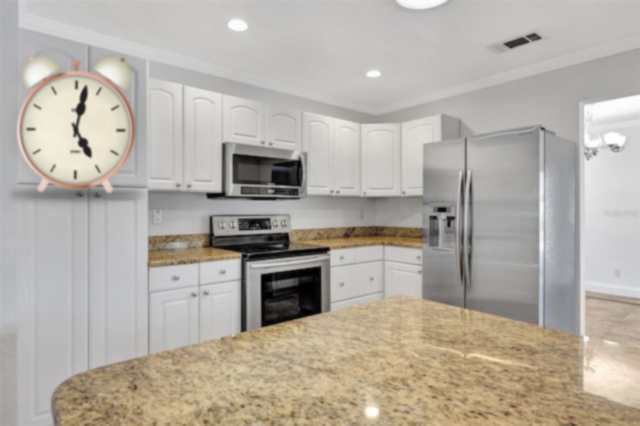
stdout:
5h02
